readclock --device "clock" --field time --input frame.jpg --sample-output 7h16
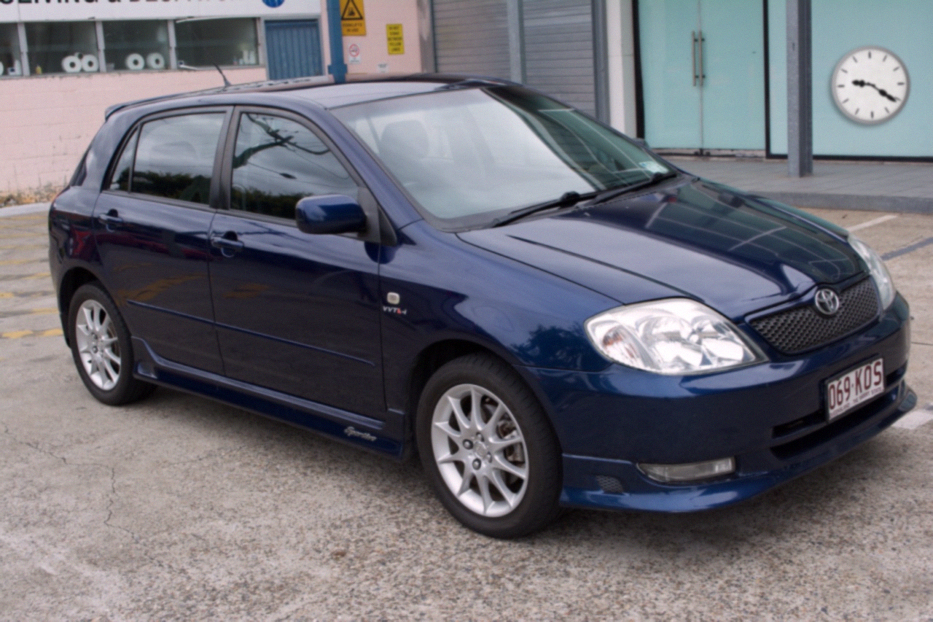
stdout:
9h21
